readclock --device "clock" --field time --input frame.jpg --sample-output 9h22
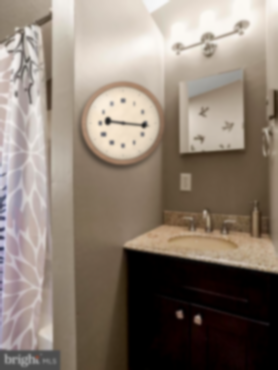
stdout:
9h16
